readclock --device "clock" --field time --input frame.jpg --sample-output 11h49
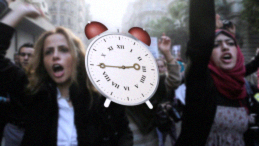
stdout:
2h45
